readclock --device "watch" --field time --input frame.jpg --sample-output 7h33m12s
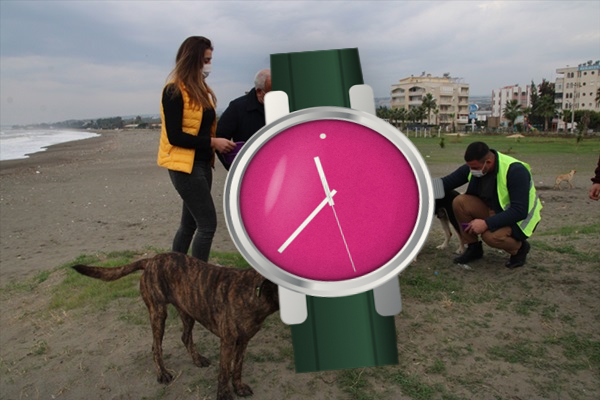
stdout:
11h37m28s
